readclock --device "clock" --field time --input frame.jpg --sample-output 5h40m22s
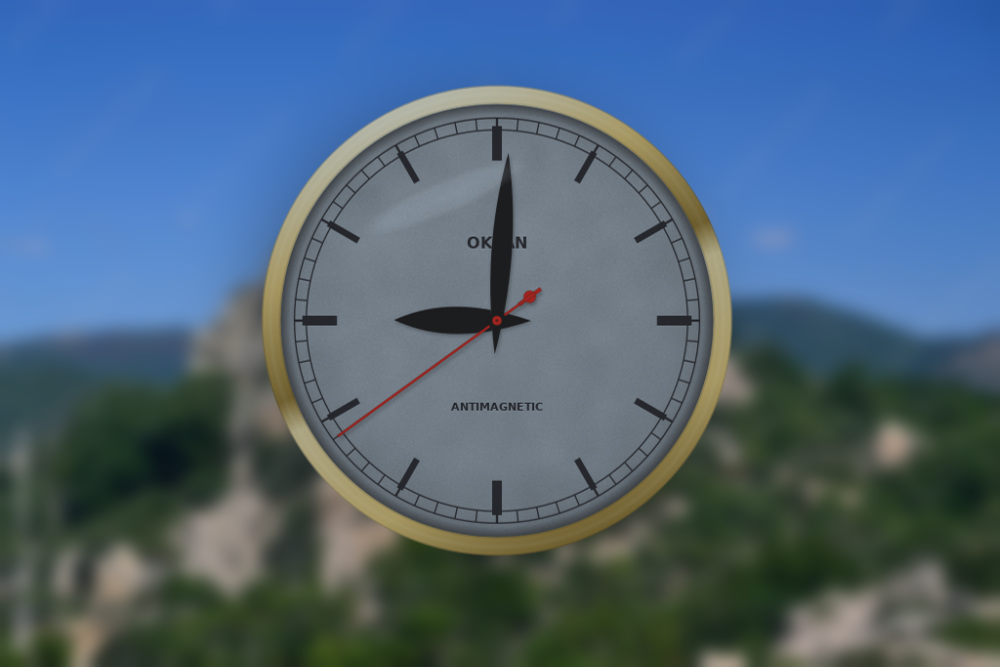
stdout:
9h00m39s
